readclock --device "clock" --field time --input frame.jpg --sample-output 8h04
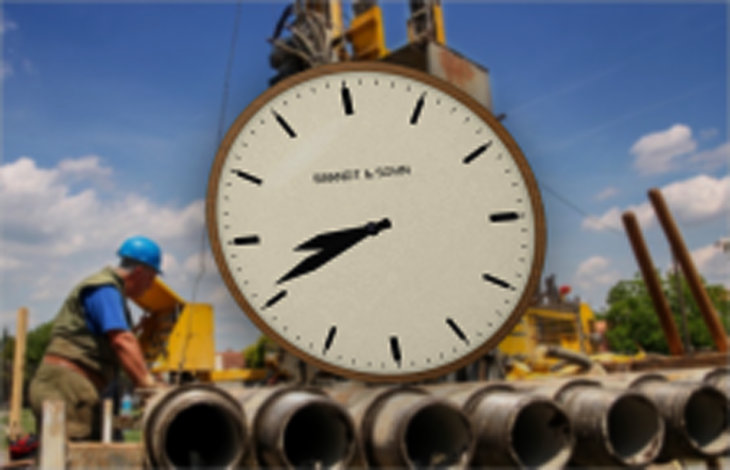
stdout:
8h41
